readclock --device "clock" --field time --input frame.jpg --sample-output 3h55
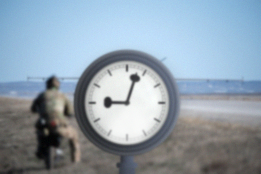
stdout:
9h03
